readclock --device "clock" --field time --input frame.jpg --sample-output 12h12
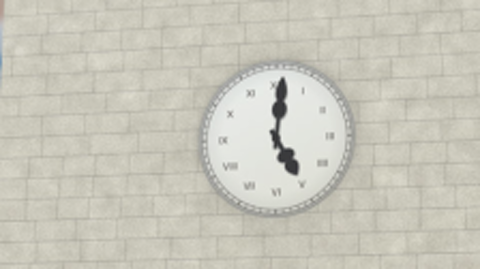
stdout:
5h01
